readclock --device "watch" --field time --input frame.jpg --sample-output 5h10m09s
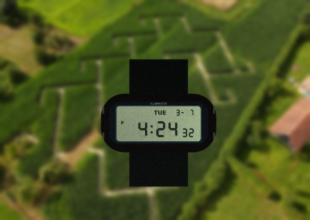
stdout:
4h24m32s
